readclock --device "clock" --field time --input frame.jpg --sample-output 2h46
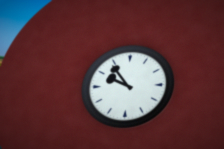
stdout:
9h54
